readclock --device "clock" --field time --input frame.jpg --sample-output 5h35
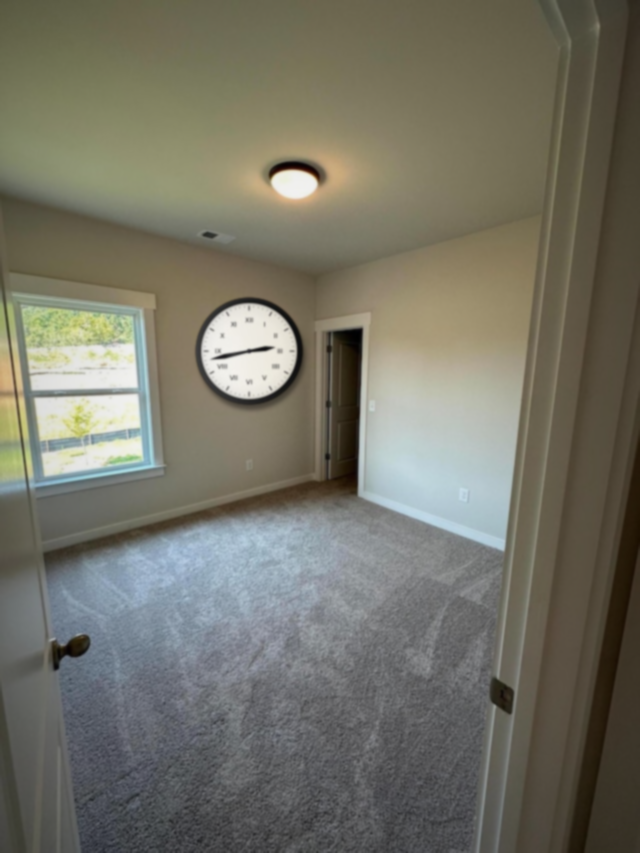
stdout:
2h43
